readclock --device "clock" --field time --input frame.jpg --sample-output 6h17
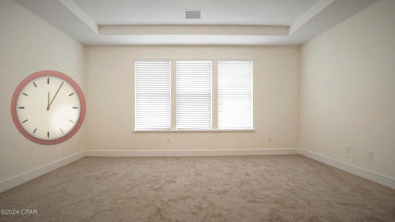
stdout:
12h05
